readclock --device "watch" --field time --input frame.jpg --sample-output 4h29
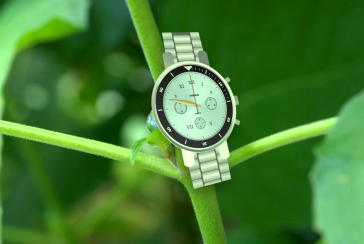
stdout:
9h48
